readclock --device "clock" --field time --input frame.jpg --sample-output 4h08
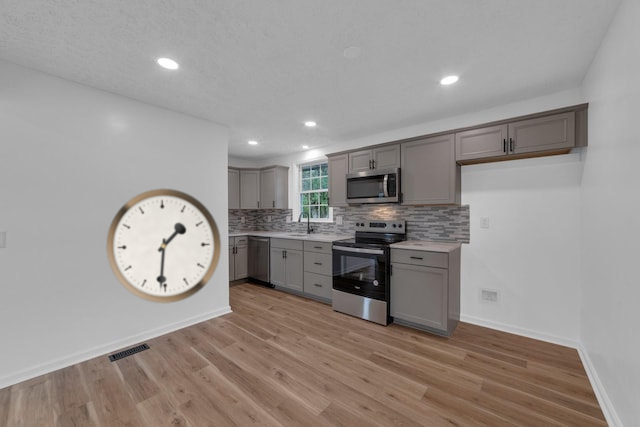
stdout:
1h31
